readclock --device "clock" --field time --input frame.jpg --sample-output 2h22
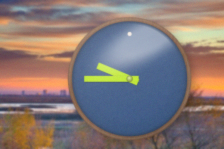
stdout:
9h45
